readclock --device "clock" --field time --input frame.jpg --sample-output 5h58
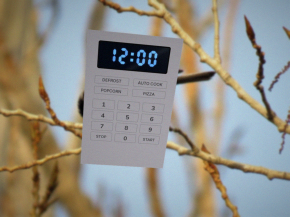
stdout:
12h00
